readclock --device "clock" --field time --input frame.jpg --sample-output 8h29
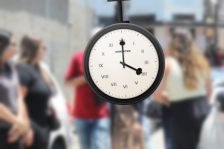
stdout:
4h00
